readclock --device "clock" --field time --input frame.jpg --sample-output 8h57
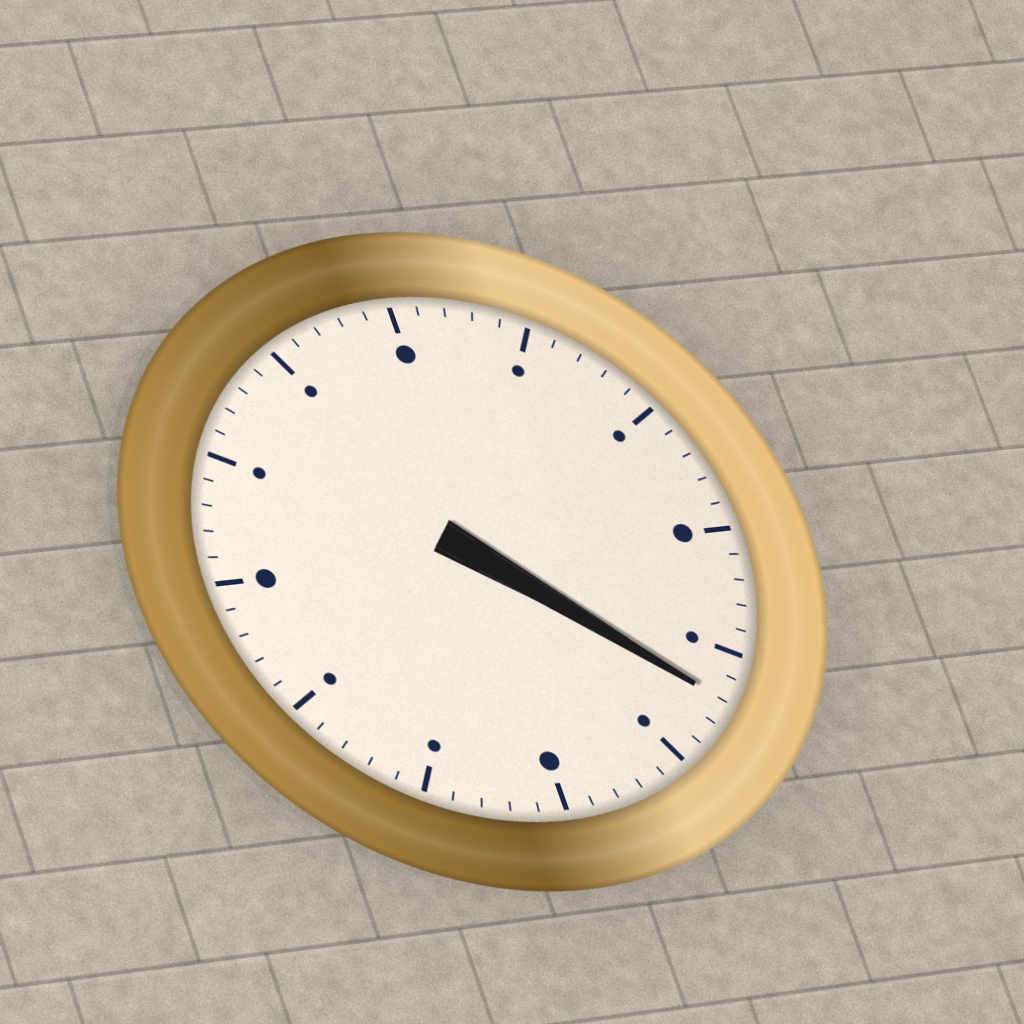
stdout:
4h22
